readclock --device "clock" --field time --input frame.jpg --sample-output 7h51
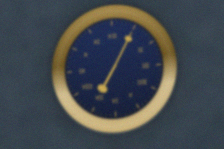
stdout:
7h05
